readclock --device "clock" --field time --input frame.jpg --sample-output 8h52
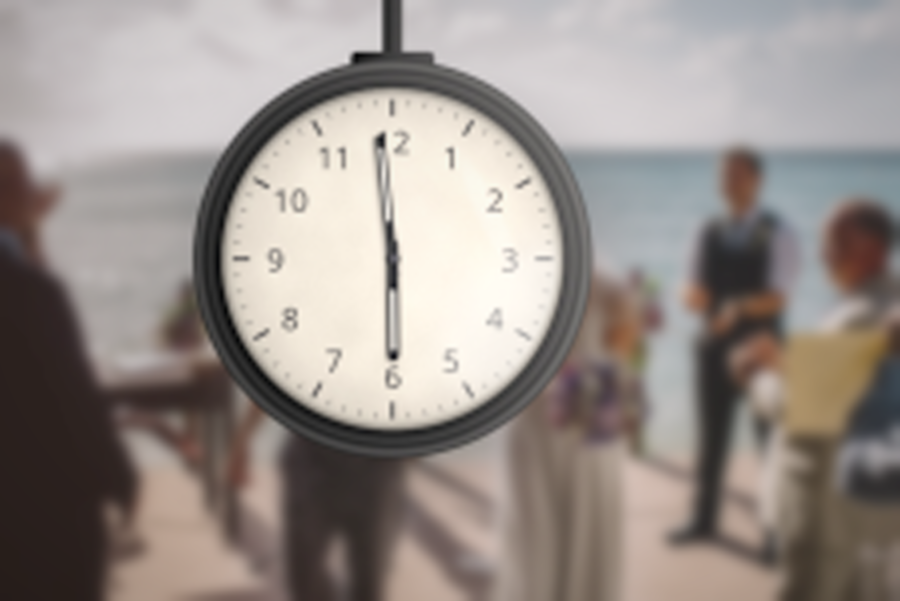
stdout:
5h59
